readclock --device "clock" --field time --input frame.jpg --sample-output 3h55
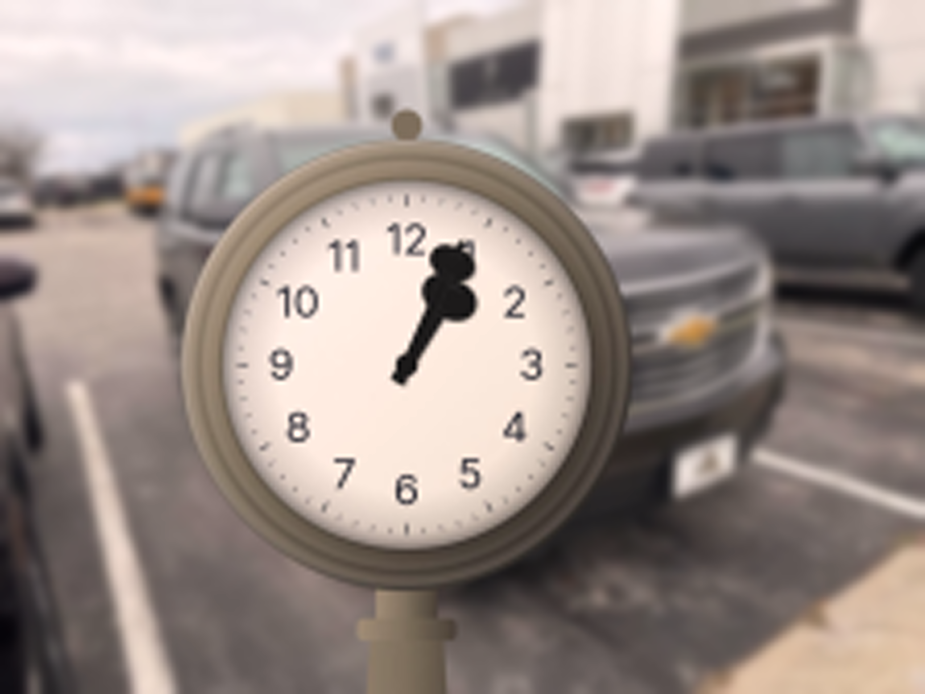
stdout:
1h04
